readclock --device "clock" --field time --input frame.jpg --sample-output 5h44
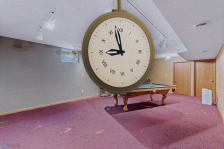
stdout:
8h58
